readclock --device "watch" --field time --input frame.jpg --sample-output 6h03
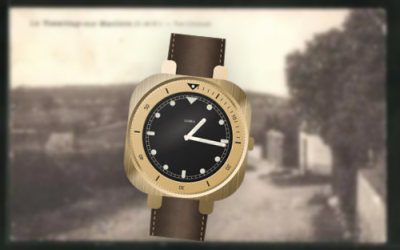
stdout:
1h16
